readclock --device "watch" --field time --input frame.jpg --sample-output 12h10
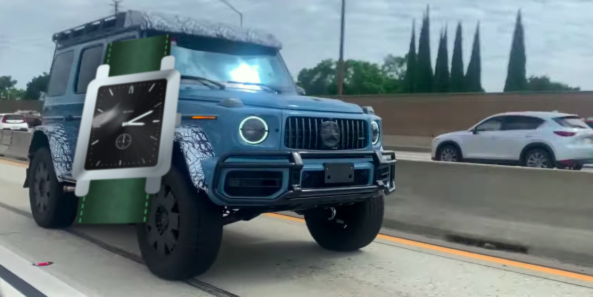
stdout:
3h11
